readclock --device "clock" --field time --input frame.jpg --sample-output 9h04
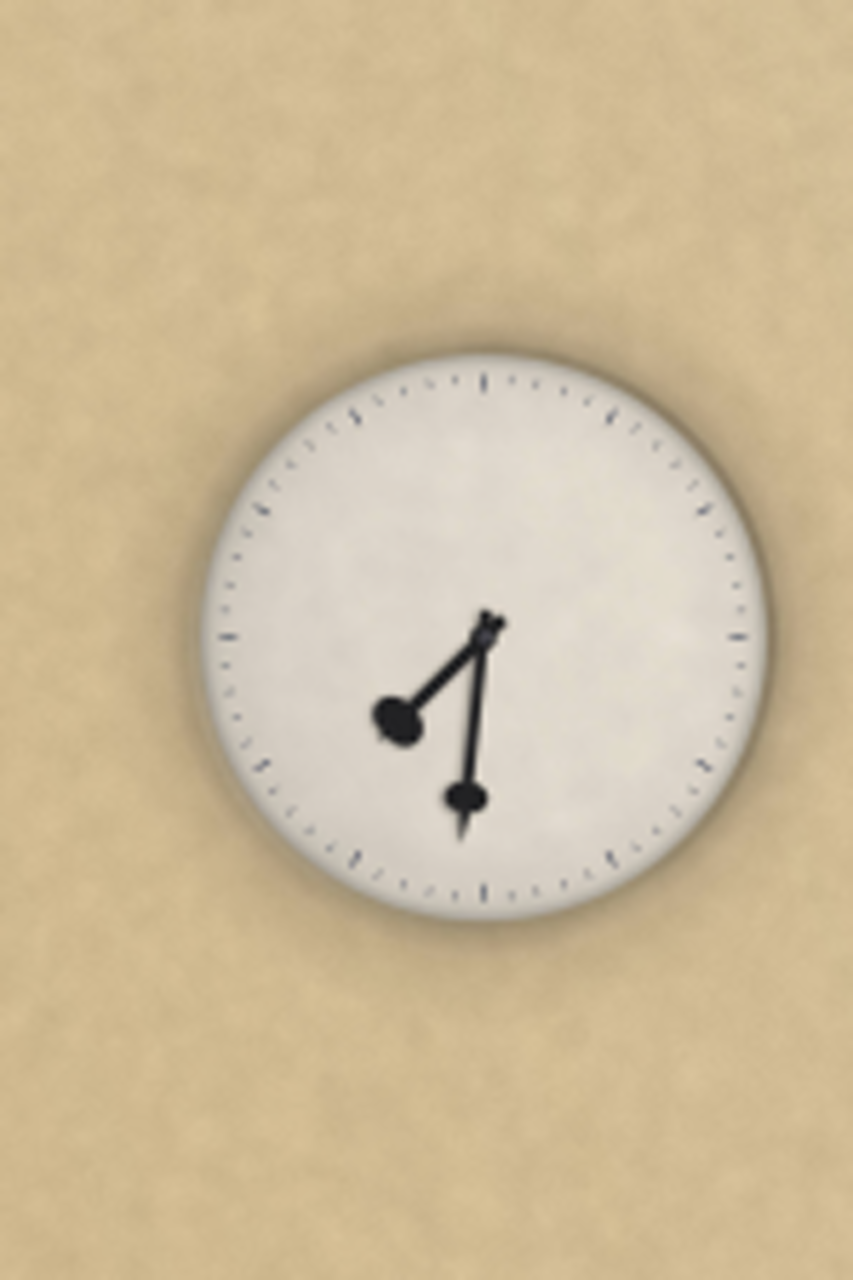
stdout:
7h31
